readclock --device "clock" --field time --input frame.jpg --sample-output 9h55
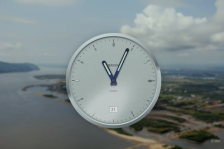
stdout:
11h04
